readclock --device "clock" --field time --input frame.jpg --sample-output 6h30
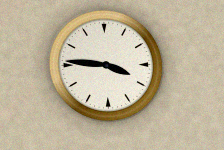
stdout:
3h46
